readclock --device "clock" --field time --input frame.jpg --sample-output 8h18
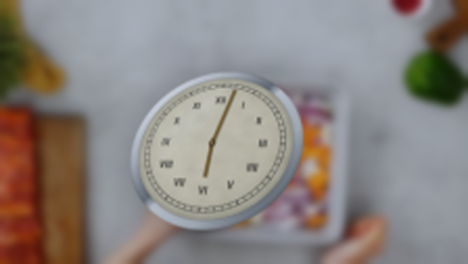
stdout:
6h02
